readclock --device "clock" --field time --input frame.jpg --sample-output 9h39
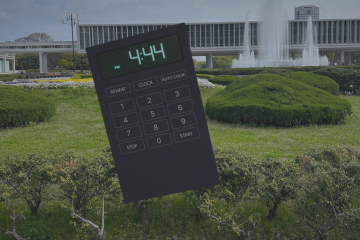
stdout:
4h44
